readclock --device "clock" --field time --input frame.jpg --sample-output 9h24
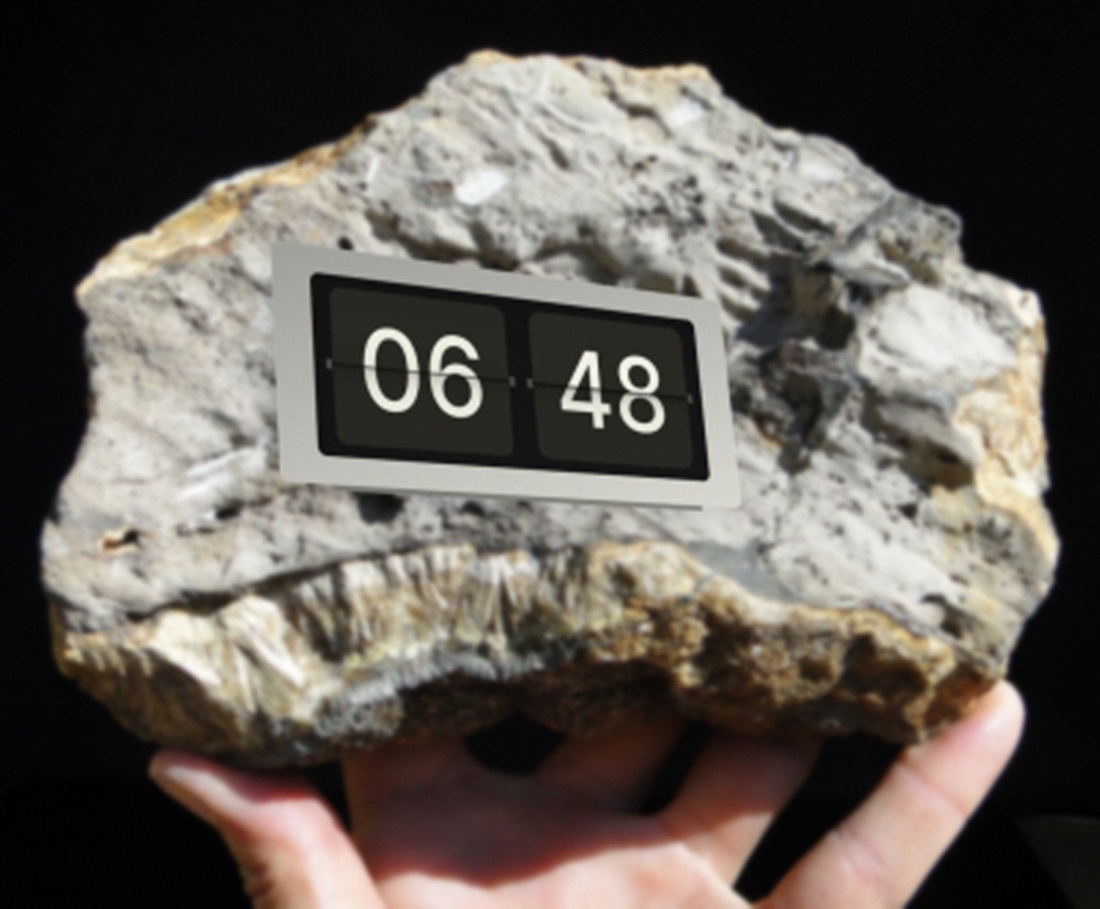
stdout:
6h48
